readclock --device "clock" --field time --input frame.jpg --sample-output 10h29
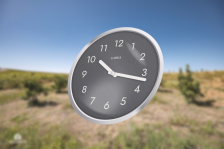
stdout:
10h17
